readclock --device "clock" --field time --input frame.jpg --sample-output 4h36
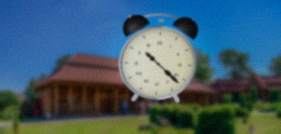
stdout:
10h22
